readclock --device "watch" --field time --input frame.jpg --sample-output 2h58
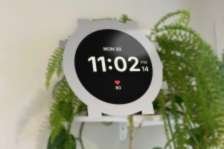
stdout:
11h02
